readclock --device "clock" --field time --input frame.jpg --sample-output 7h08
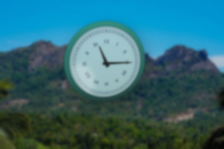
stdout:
11h15
